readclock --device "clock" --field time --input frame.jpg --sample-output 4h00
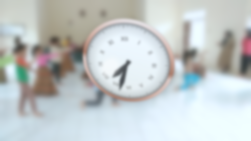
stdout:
7h33
